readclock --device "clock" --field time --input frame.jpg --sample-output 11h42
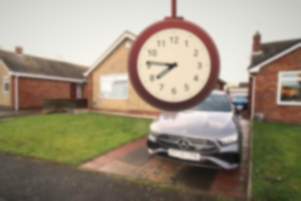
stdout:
7h46
